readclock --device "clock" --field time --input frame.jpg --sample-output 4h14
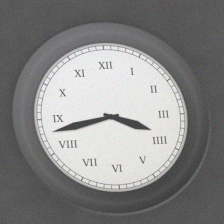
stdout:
3h43
